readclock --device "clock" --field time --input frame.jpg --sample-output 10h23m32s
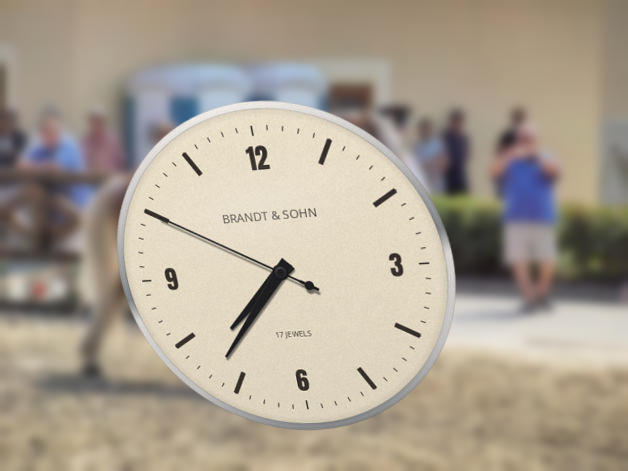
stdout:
7h36m50s
